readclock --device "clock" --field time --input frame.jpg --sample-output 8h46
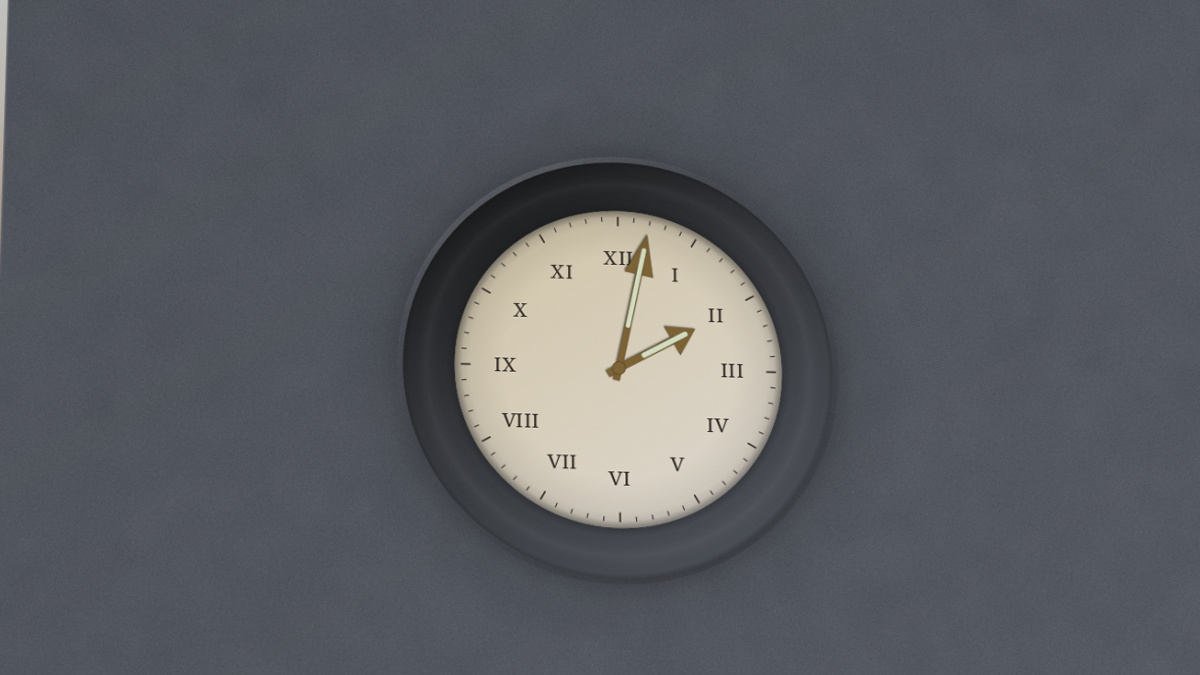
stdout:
2h02
